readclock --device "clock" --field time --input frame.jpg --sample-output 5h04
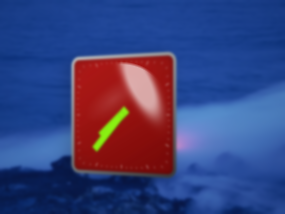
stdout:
7h37
